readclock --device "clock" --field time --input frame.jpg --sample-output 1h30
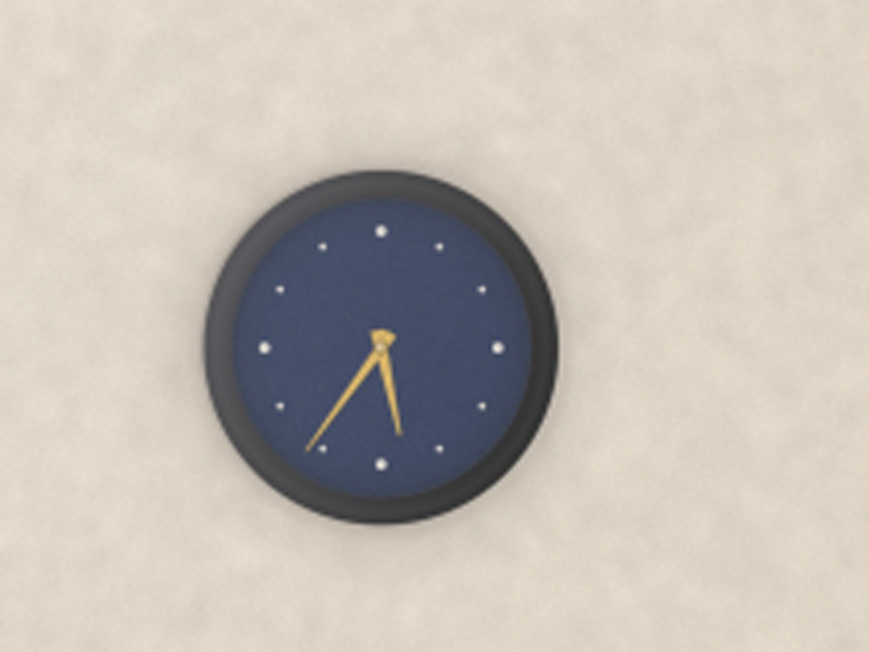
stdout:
5h36
